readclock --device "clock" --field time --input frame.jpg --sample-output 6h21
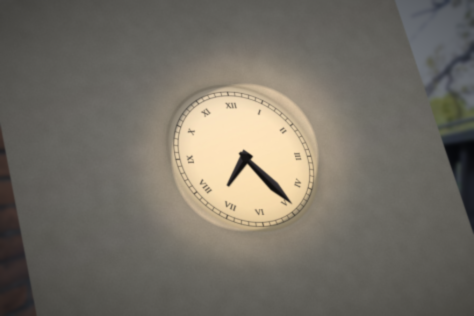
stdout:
7h24
